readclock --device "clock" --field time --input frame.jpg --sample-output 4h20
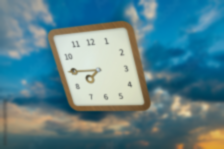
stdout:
7h45
